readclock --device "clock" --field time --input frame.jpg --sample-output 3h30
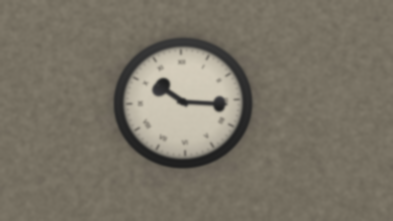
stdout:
10h16
